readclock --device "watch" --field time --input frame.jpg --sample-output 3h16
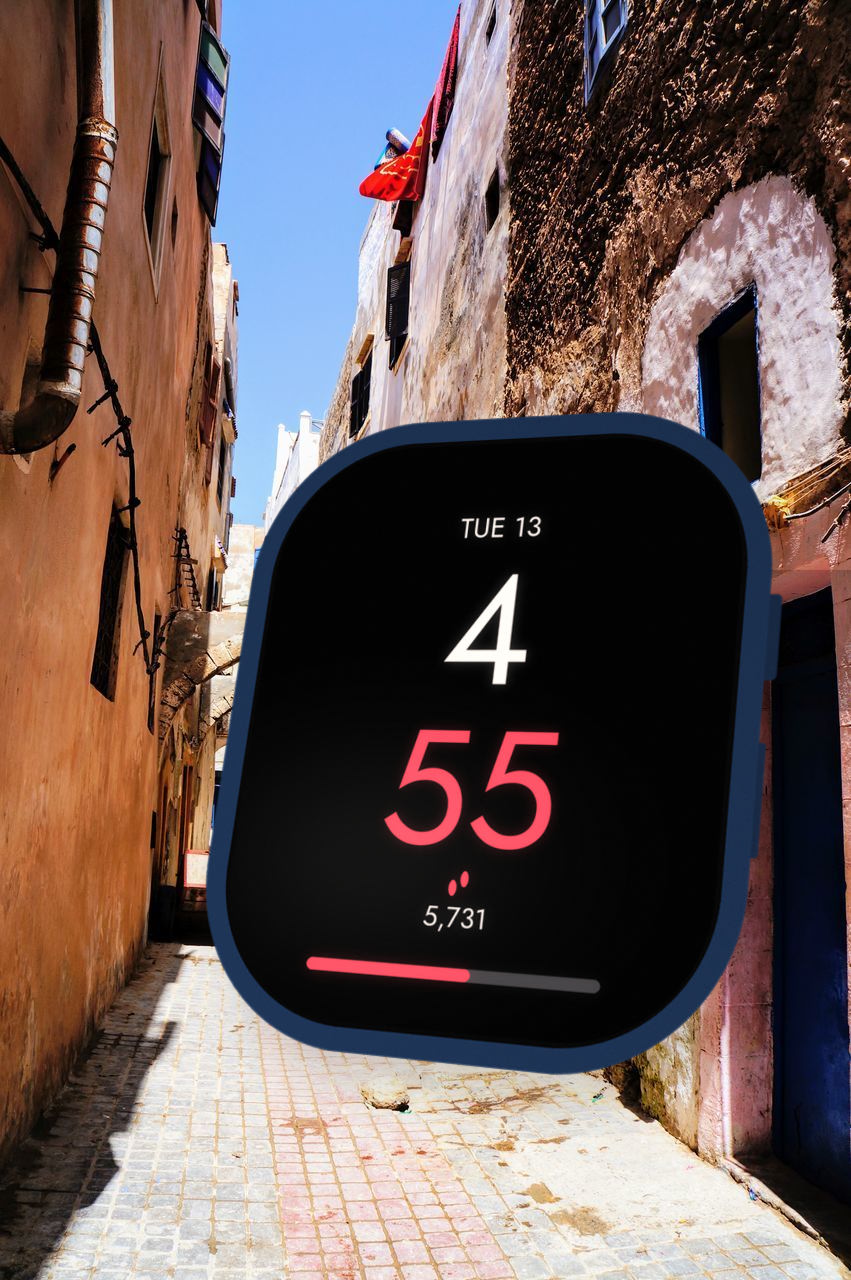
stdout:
4h55
